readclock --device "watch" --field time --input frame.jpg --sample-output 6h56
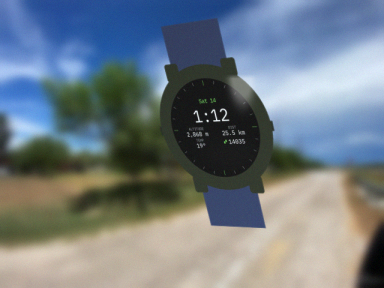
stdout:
1h12
